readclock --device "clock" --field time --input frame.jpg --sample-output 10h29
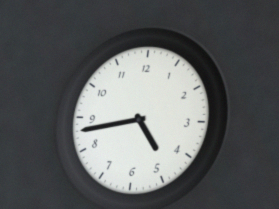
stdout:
4h43
